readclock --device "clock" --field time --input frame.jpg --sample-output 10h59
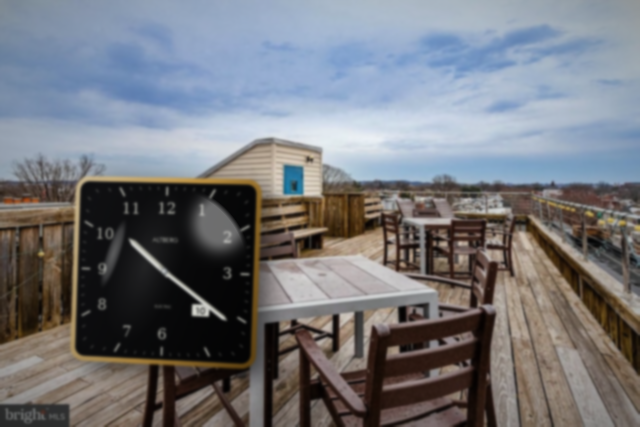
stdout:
10h21
